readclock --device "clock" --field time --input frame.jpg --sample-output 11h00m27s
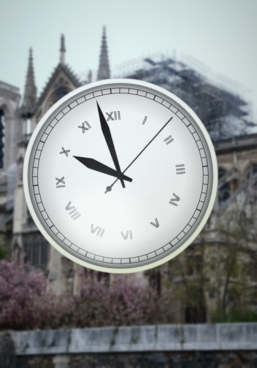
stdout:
9h58m08s
